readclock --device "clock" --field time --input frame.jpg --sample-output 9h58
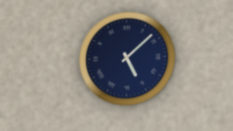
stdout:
5h08
